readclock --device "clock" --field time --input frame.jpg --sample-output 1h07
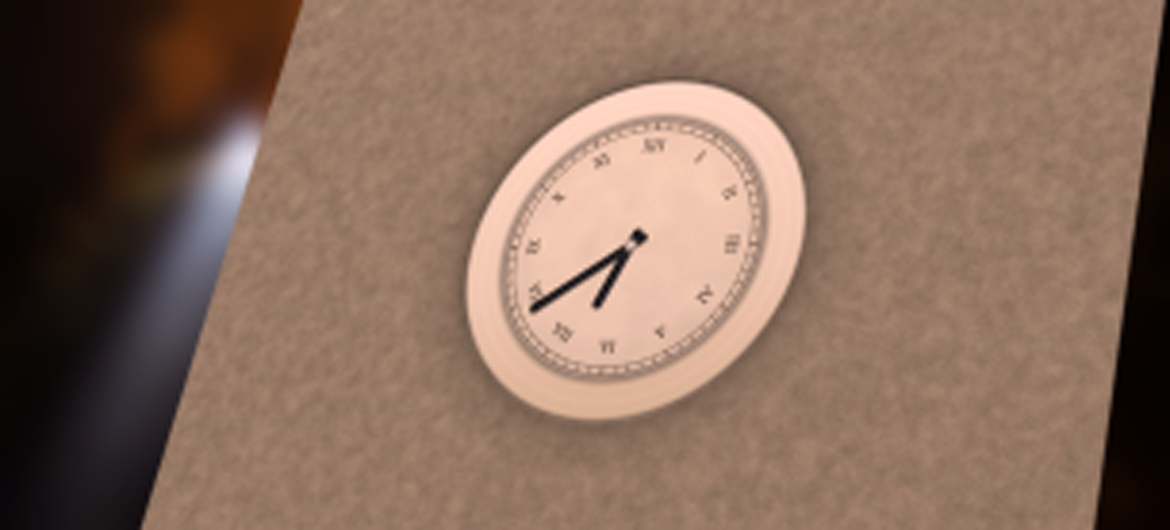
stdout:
6h39
